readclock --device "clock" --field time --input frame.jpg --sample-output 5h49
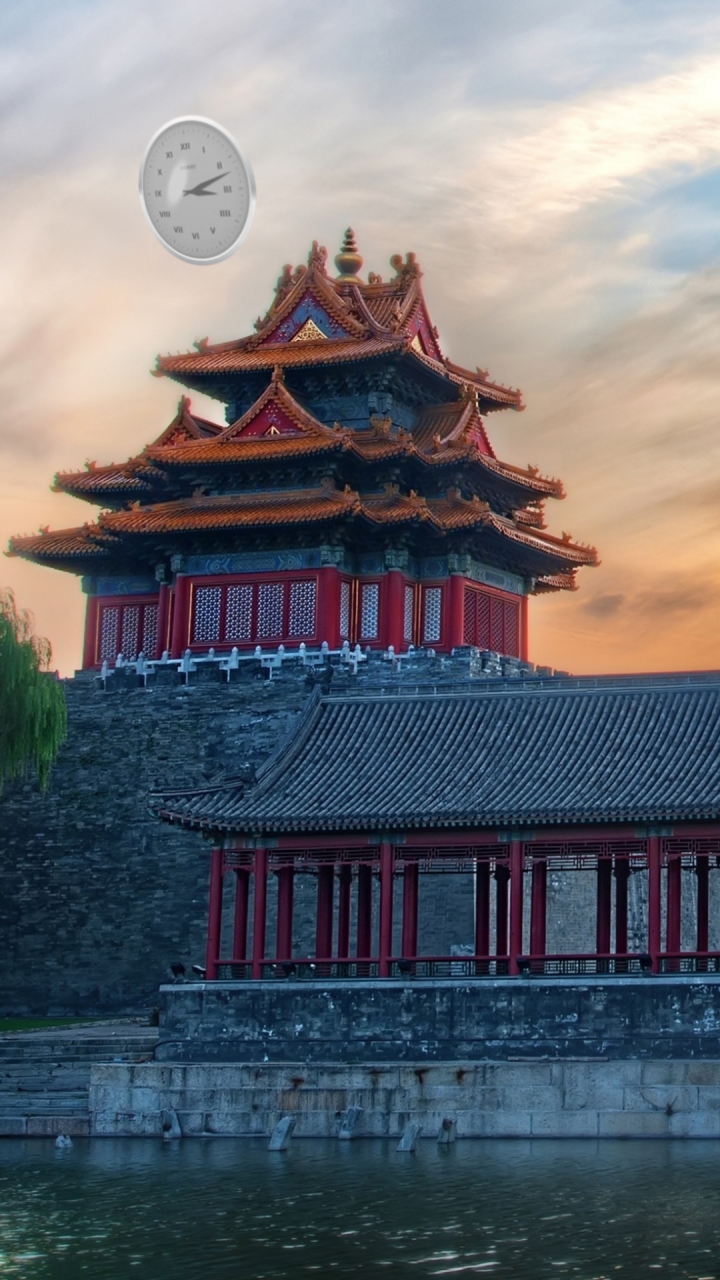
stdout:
3h12
